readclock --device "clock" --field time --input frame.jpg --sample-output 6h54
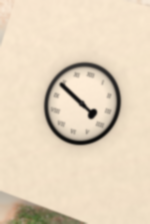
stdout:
3h49
